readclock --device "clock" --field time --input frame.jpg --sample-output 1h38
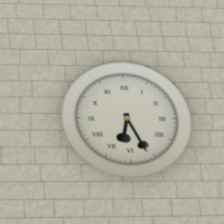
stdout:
6h26
